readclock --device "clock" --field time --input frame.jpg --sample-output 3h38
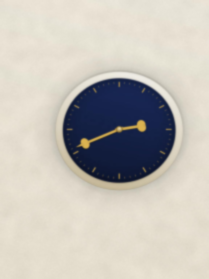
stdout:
2h41
